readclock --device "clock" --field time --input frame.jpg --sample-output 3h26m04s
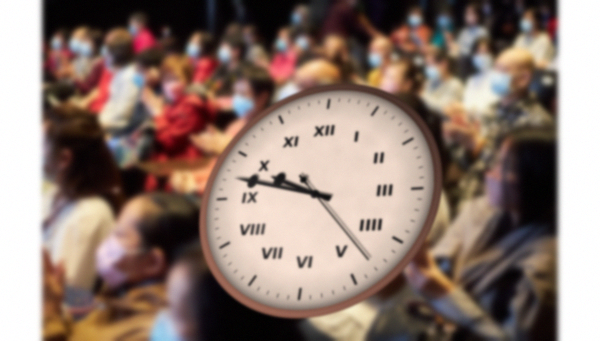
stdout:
9h47m23s
